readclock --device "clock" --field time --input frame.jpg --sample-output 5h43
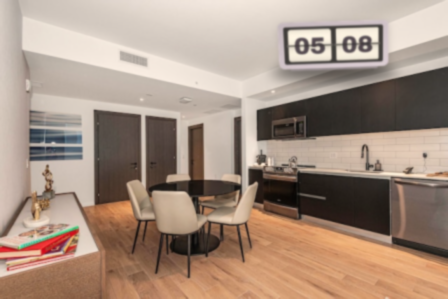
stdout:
5h08
